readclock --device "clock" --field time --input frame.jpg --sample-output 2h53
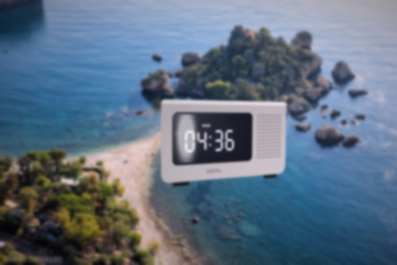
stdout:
4h36
